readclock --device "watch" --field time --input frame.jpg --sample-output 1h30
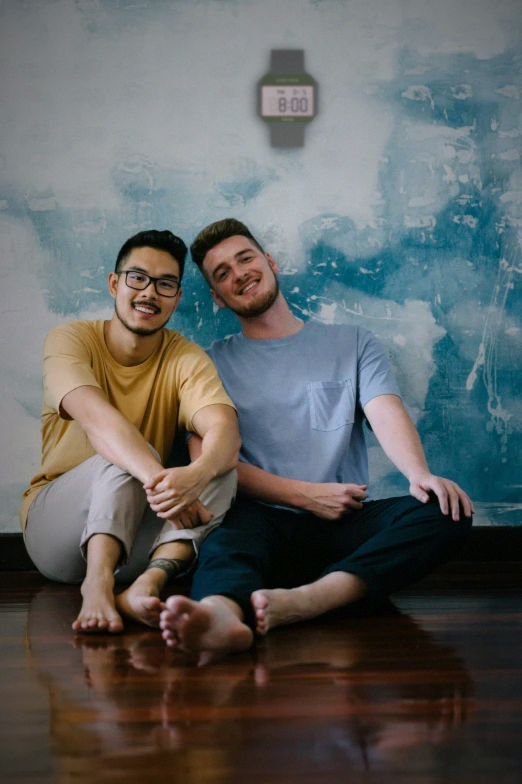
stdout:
8h00
